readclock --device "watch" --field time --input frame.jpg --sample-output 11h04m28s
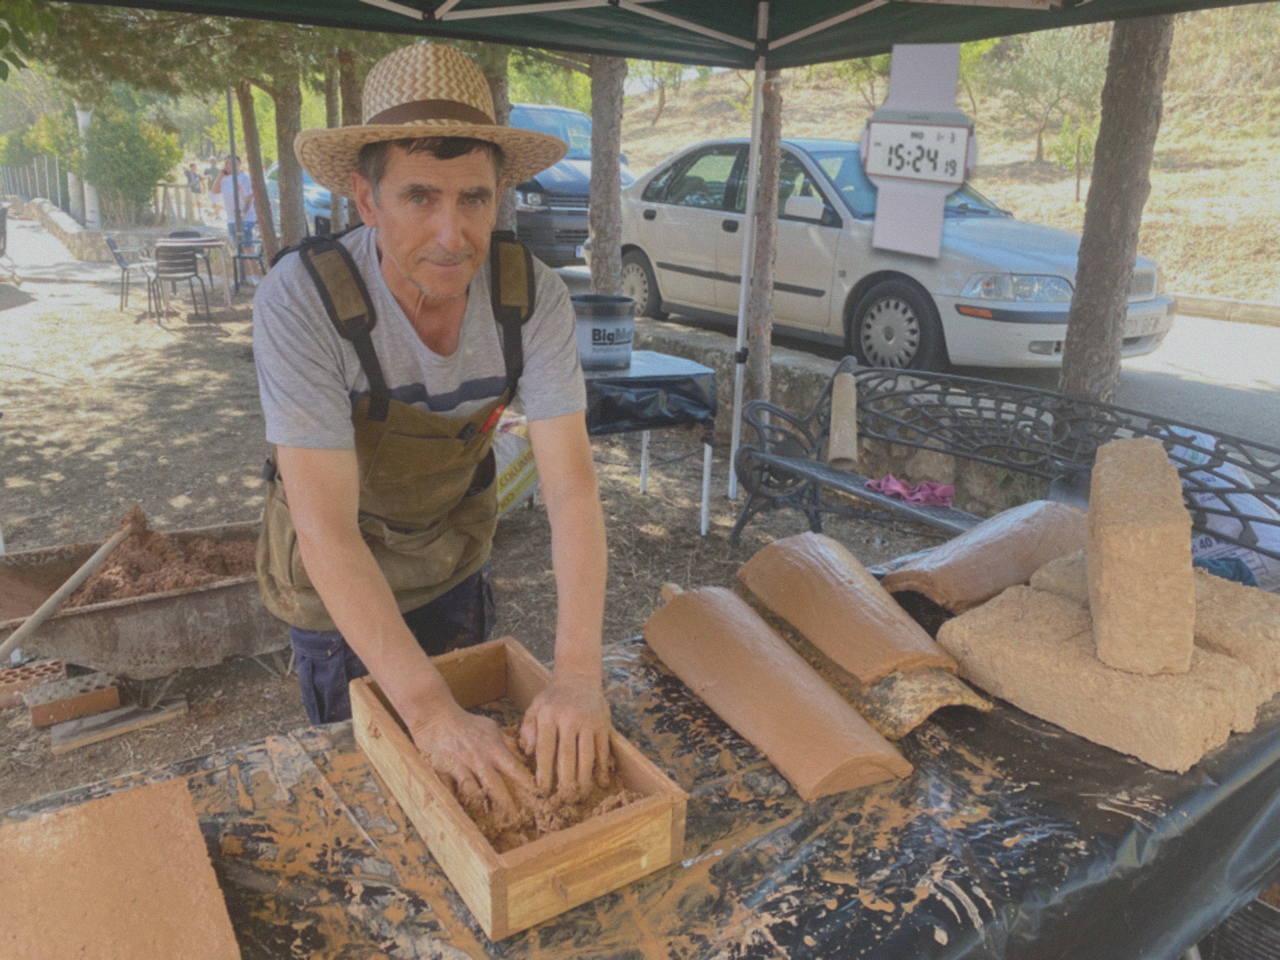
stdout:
15h24m19s
